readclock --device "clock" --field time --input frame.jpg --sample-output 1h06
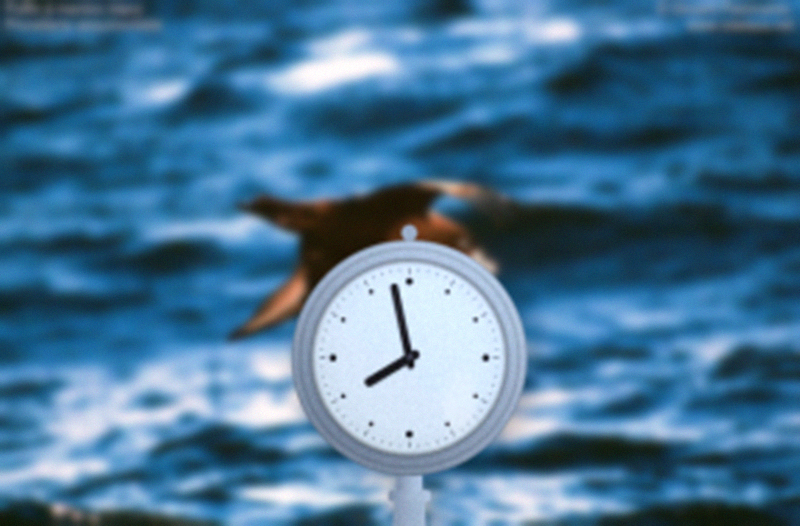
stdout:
7h58
